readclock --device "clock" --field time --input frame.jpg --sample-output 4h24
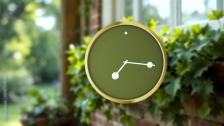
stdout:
7h16
